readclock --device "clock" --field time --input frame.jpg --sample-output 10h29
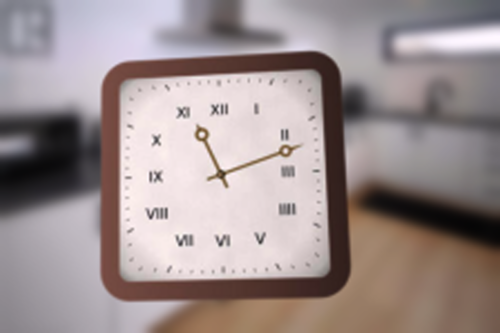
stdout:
11h12
